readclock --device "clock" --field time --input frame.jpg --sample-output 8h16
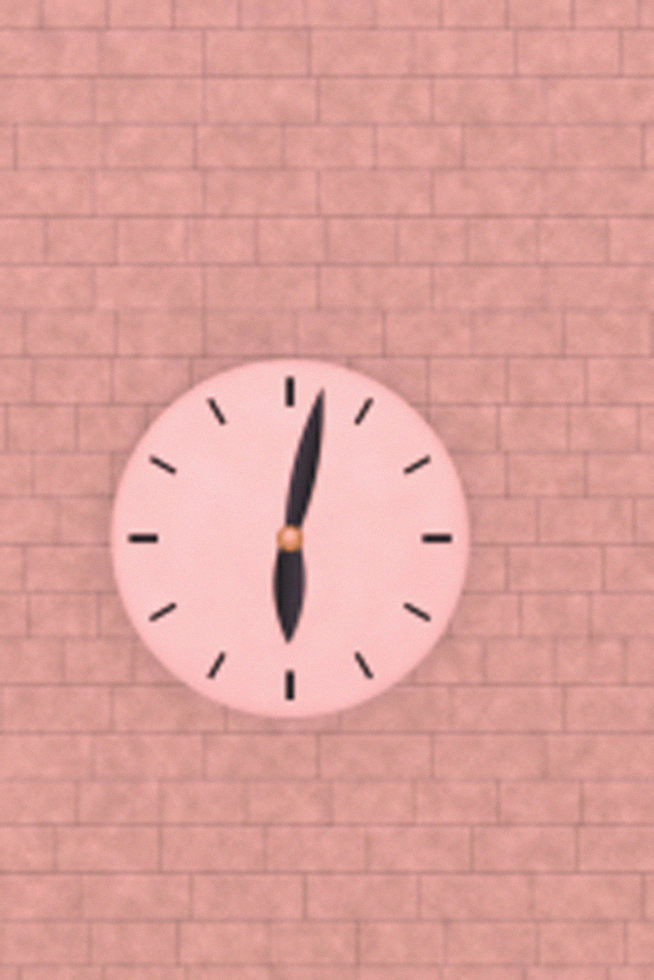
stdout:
6h02
